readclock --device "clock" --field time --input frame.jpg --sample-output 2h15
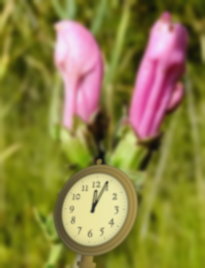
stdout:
12h04
